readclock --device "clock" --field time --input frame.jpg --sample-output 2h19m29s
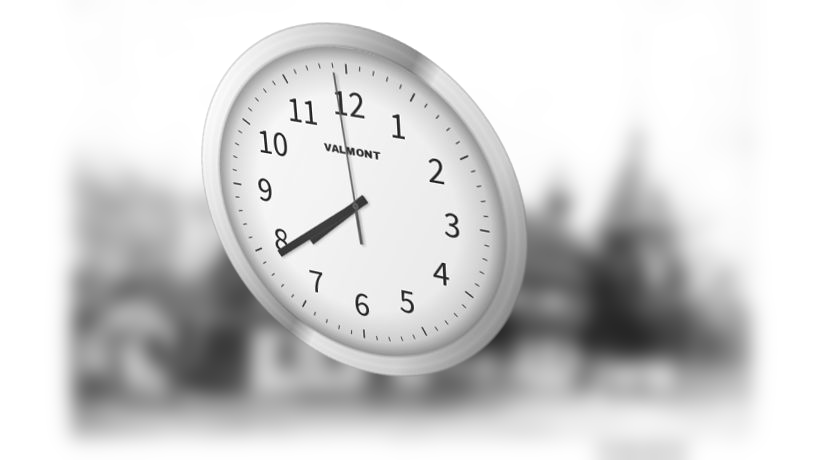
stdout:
7h38m59s
